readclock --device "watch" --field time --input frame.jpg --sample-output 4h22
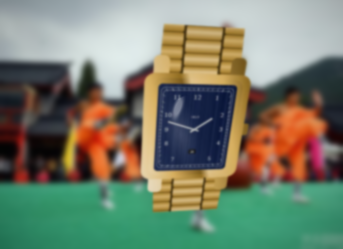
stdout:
1h48
